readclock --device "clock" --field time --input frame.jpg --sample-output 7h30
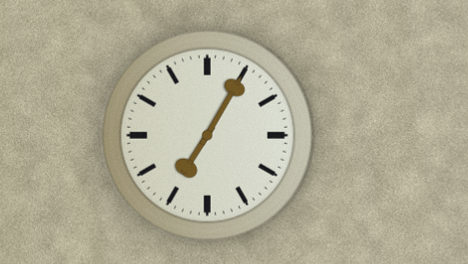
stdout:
7h05
